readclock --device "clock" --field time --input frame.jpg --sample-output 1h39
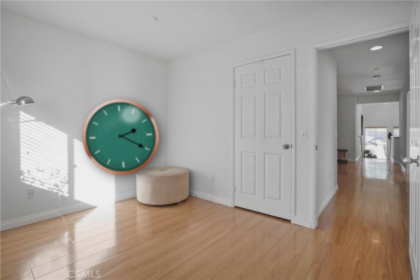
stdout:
2h20
